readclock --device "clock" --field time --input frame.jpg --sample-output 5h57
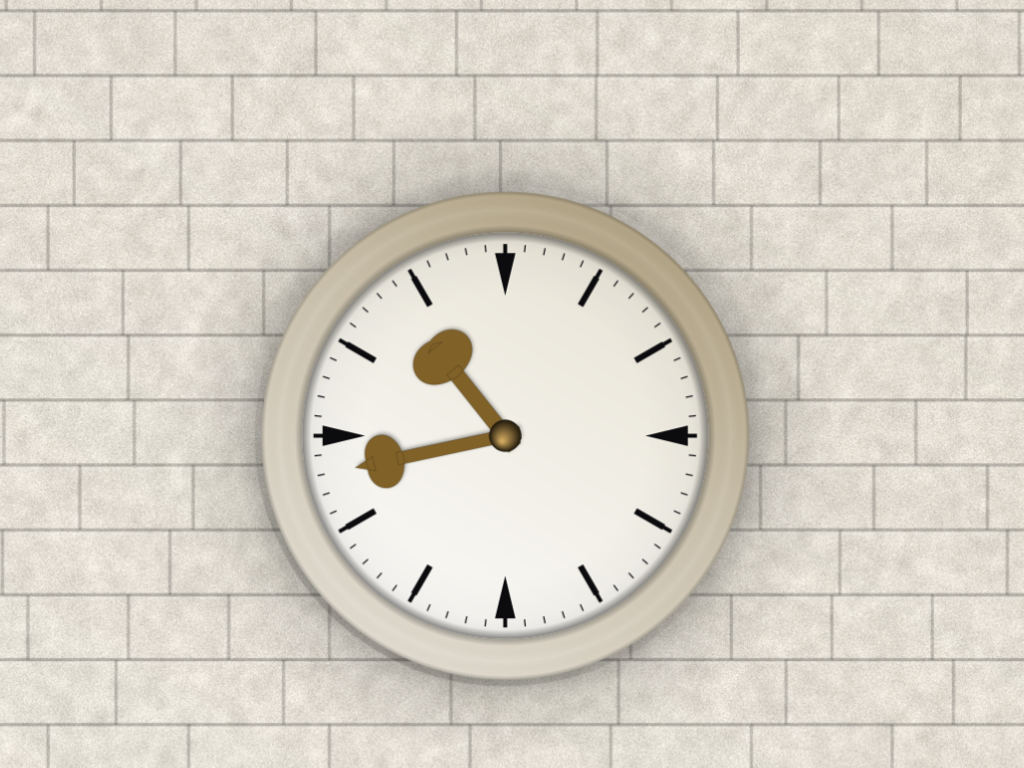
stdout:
10h43
